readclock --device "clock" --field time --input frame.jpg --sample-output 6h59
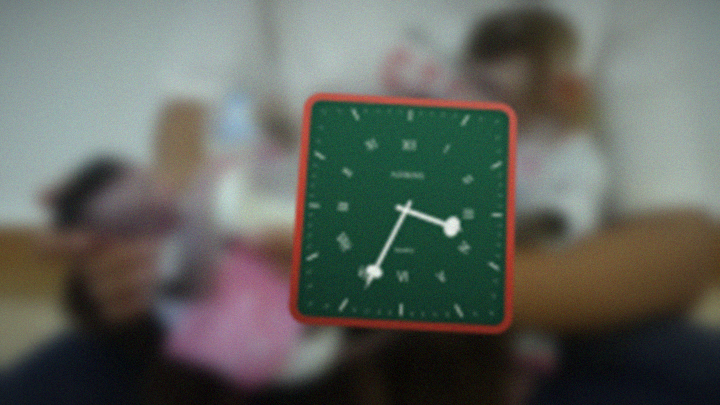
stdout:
3h34
